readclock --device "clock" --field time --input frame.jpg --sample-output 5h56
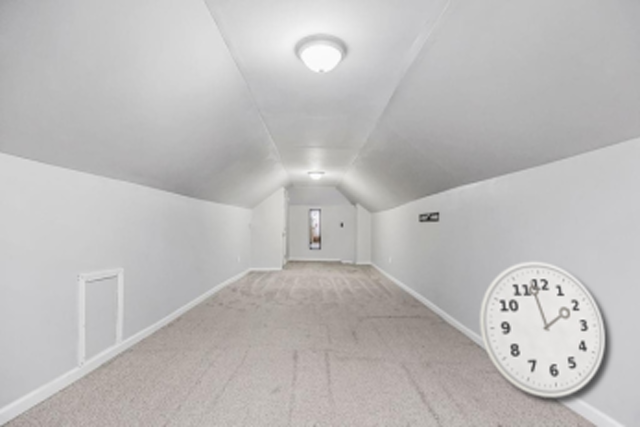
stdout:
1h58
